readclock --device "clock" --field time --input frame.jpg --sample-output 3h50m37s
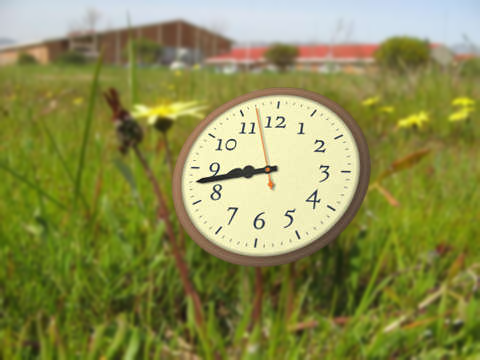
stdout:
8h42m57s
